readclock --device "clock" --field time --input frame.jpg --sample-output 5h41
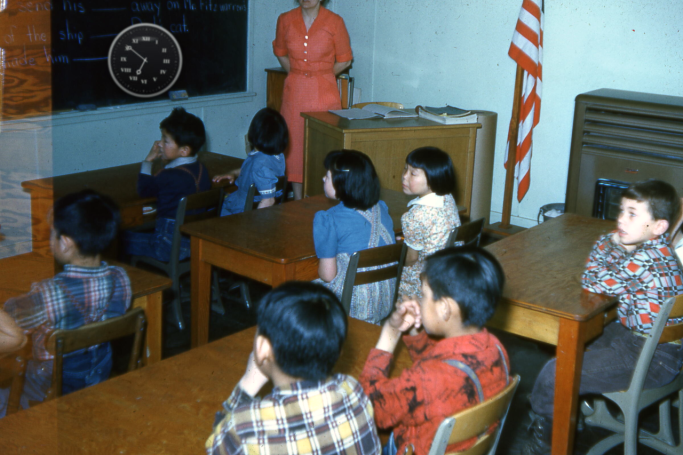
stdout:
6h51
